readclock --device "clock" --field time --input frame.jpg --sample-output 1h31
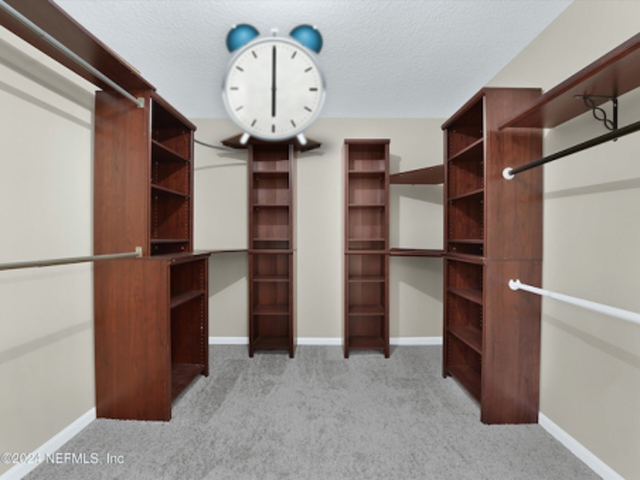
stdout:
6h00
